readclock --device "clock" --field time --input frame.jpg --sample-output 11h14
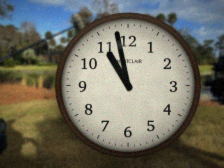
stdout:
10h58
